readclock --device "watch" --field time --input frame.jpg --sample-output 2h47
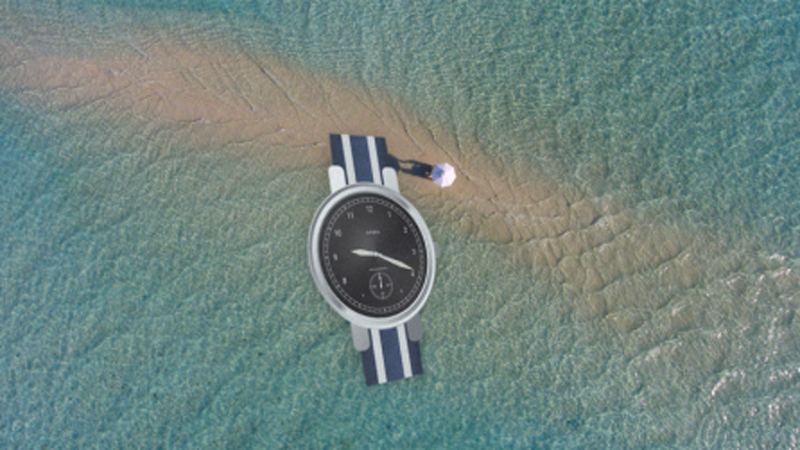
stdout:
9h19
